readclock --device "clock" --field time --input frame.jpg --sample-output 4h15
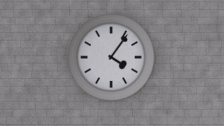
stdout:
4h06
